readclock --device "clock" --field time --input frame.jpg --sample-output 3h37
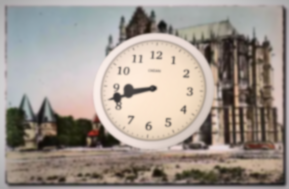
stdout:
8h42
